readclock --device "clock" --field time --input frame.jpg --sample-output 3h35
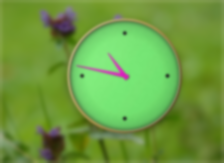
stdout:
10h47
